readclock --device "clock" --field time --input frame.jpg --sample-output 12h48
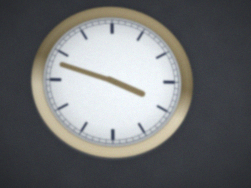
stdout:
3h48
